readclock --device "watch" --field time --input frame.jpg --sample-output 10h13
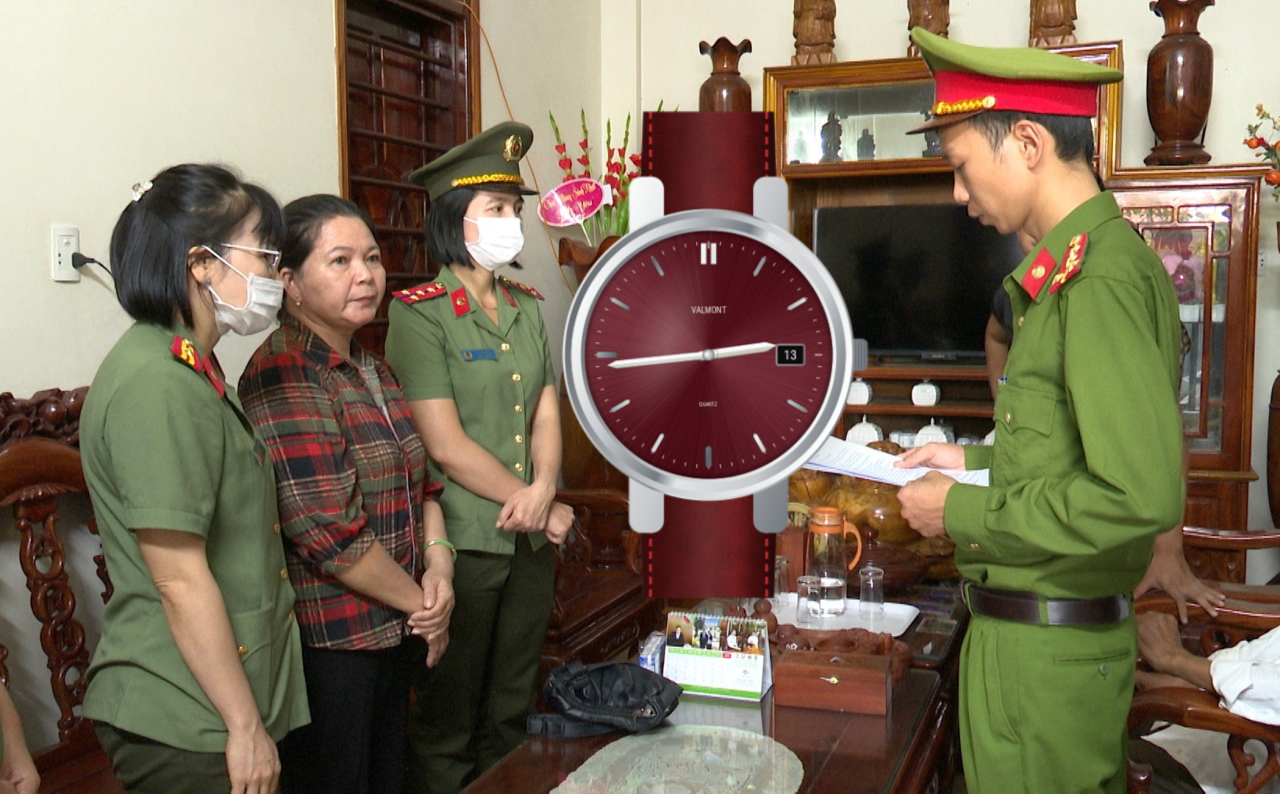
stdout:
2h44
